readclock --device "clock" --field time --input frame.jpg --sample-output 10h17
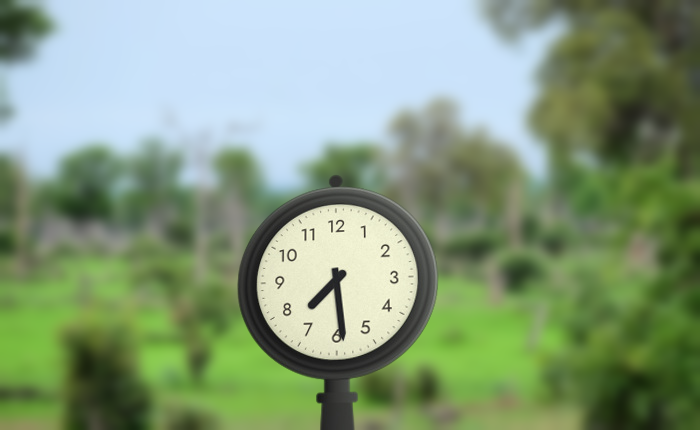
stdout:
7h29
